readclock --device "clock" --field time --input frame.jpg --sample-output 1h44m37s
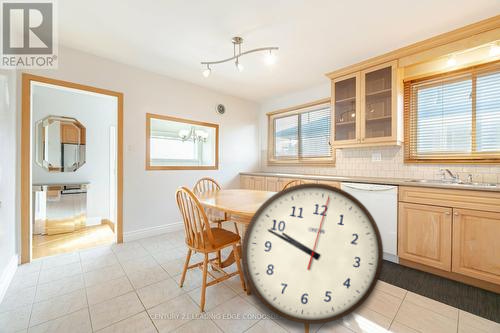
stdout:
9h48m01s
